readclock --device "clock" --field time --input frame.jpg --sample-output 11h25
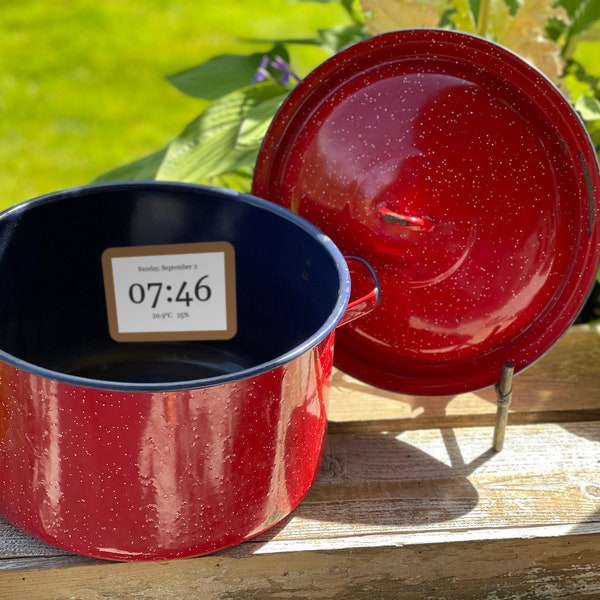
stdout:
7h46
